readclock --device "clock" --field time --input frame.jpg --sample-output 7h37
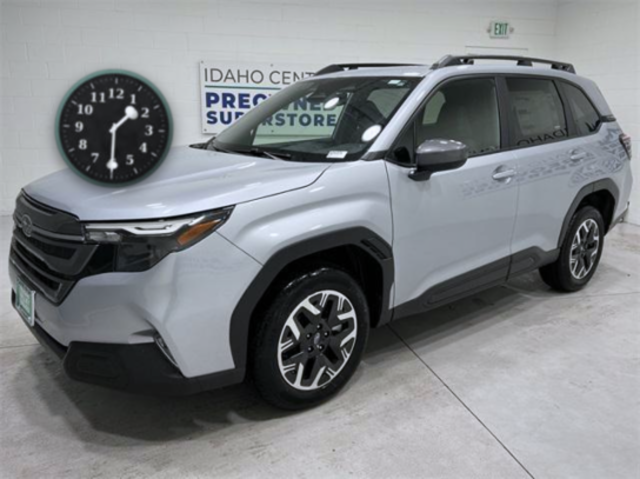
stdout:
1h30
